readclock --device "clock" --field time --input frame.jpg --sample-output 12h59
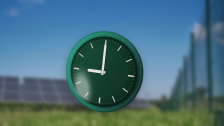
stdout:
9h00
